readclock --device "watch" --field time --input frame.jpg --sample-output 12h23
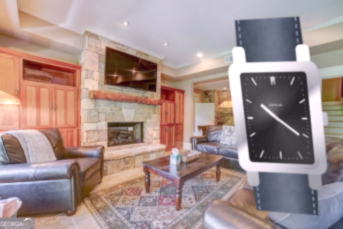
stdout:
10h21
